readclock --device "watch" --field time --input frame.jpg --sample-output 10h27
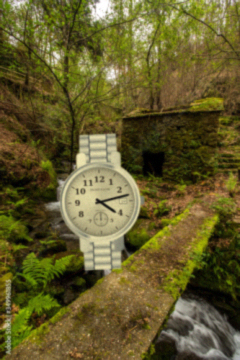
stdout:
4h13
